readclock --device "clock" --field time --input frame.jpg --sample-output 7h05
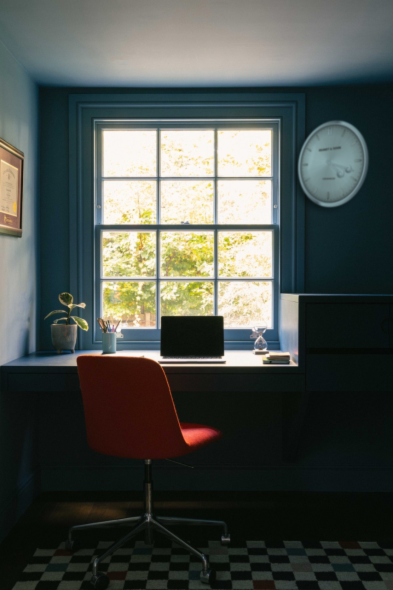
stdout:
4h18
